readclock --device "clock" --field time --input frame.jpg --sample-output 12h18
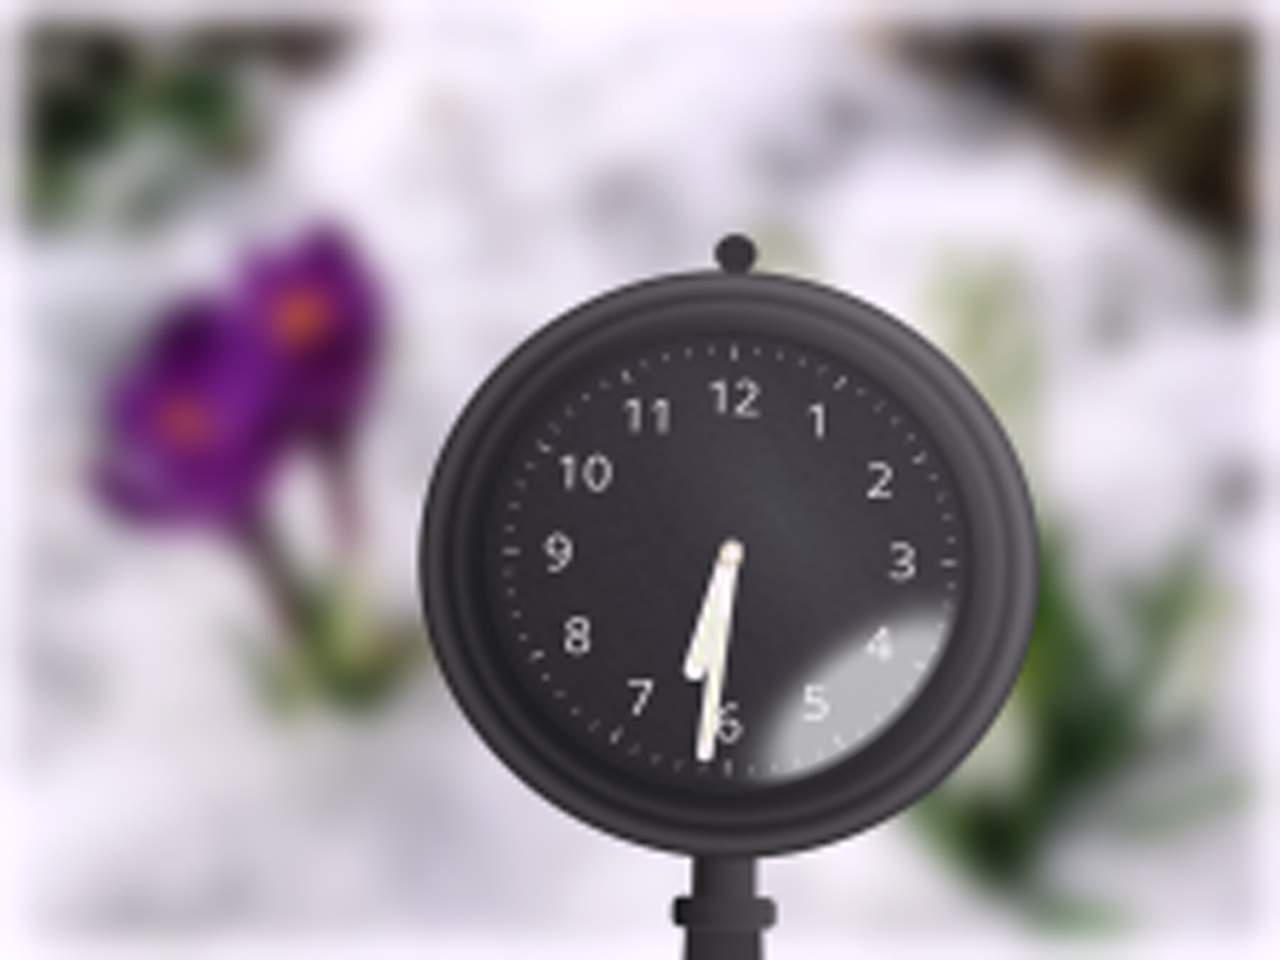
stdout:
6h31
